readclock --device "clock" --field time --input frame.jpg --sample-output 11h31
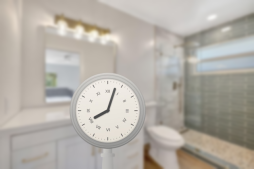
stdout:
8h03
